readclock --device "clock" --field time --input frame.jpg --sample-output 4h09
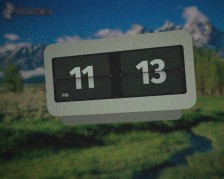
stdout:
11h13
